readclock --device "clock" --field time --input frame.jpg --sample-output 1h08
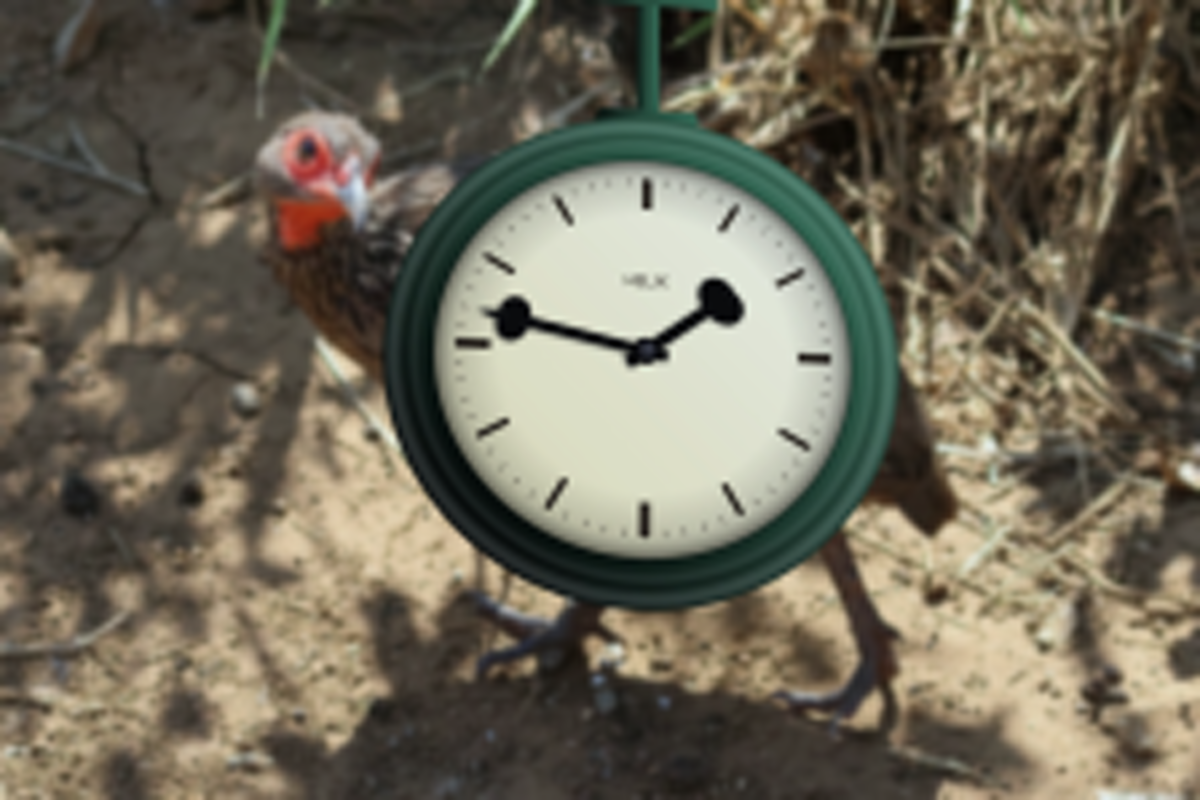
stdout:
1h47
